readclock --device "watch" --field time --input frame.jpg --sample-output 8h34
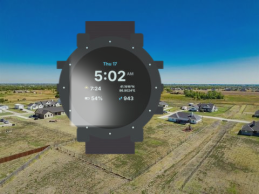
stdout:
5h02
